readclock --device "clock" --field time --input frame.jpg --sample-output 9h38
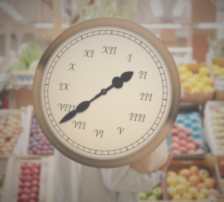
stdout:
1h38
